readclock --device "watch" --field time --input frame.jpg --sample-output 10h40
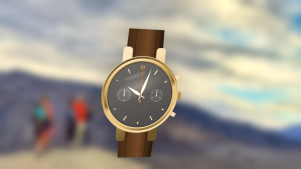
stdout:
10h03
